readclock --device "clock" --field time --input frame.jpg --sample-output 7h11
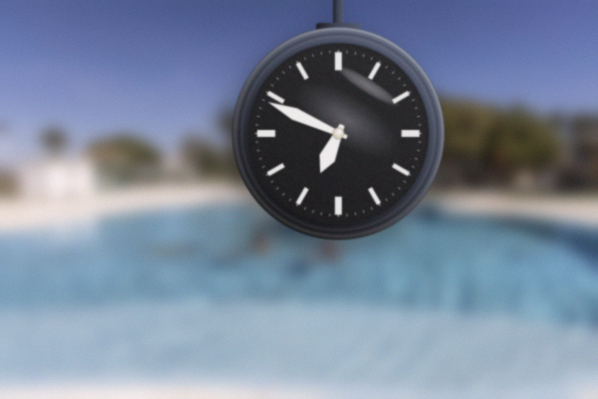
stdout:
6h49
